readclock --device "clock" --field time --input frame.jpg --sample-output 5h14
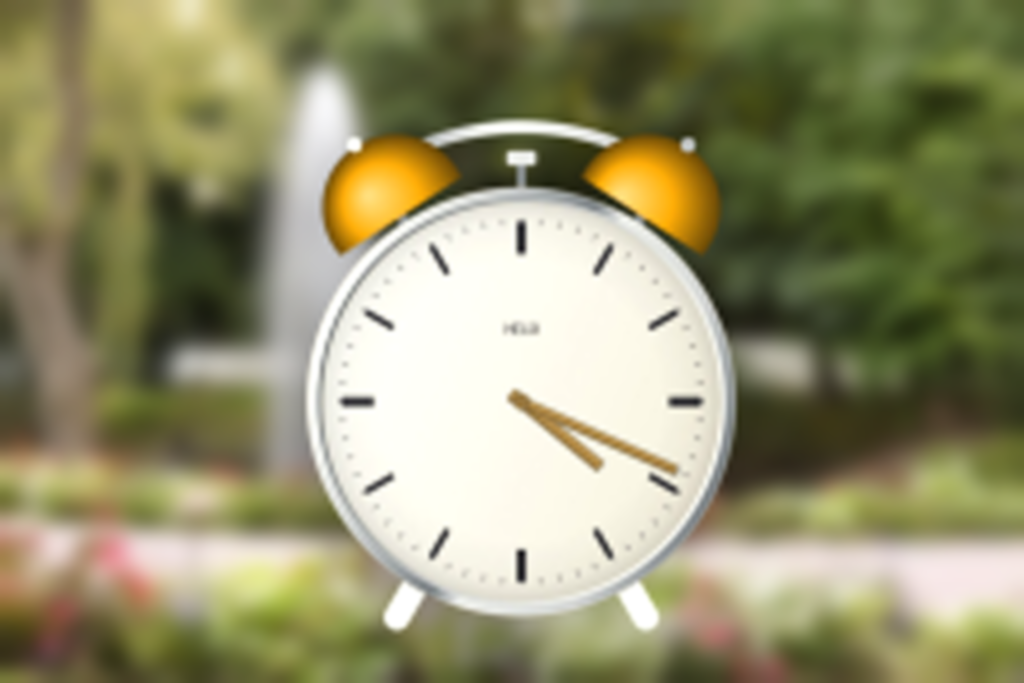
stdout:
4h19
